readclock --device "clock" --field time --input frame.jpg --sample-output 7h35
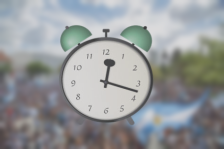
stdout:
12h18
